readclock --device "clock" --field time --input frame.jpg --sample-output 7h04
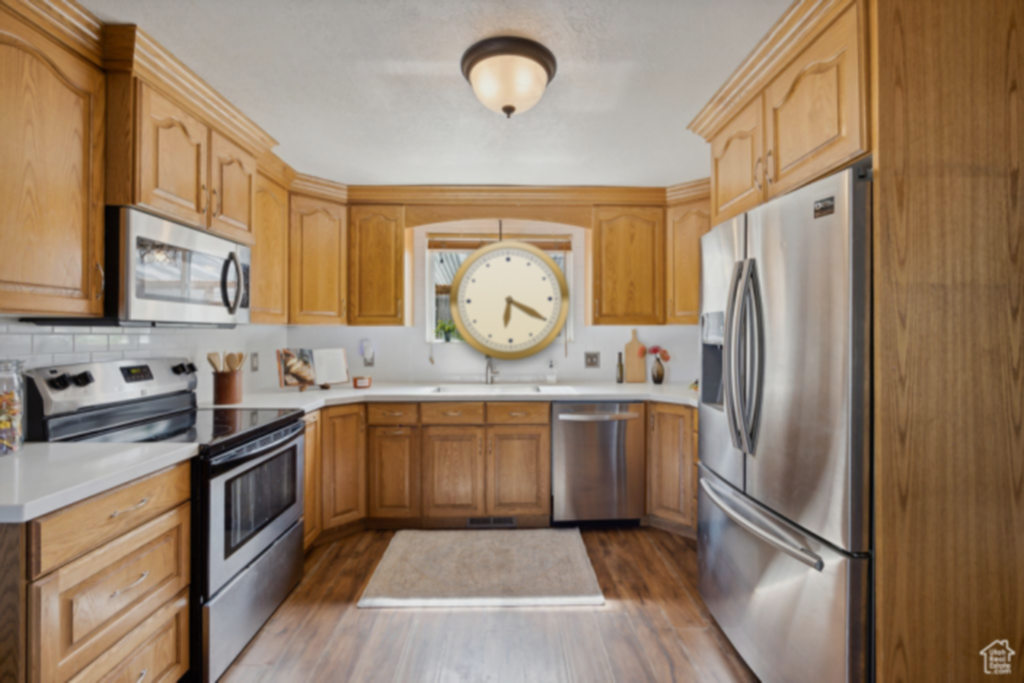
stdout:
6h20
